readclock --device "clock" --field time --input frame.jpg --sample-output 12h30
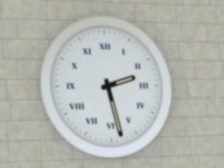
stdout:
2h28
